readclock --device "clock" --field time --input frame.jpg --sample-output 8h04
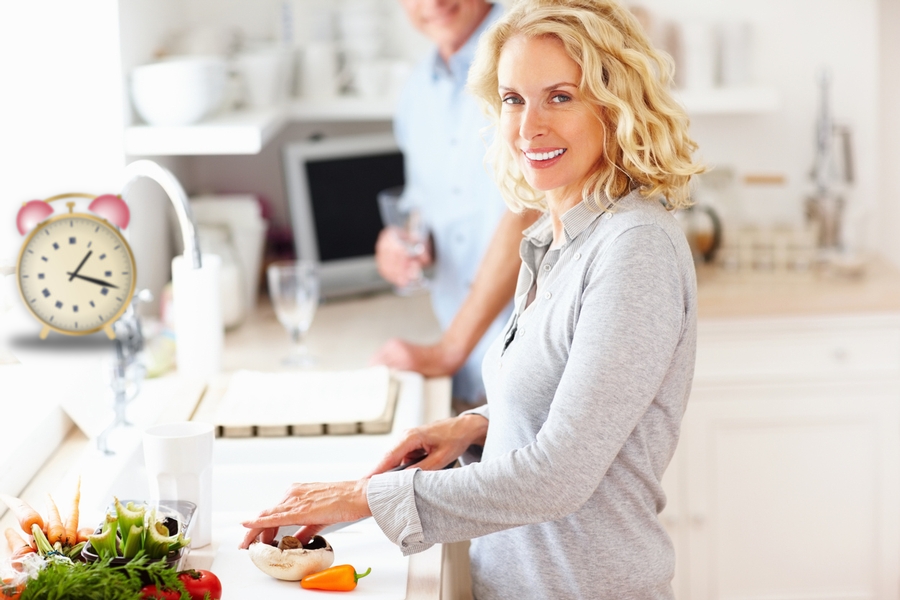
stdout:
1h18
